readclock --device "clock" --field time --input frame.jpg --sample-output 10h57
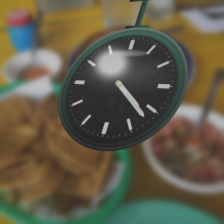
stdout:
4h22
